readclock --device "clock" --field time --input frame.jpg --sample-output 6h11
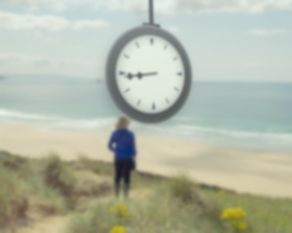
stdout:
8h44
